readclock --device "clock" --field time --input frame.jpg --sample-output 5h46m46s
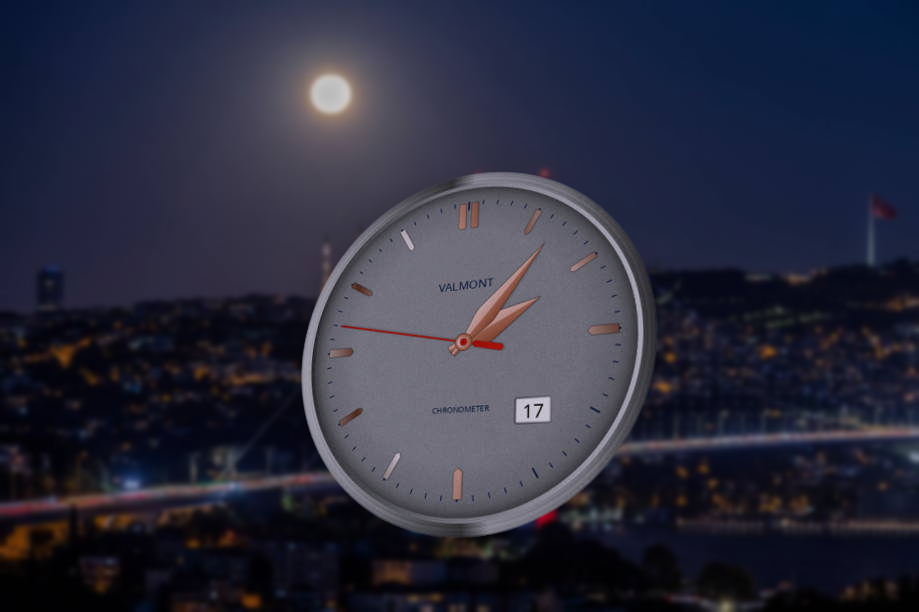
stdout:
2h06m47s
